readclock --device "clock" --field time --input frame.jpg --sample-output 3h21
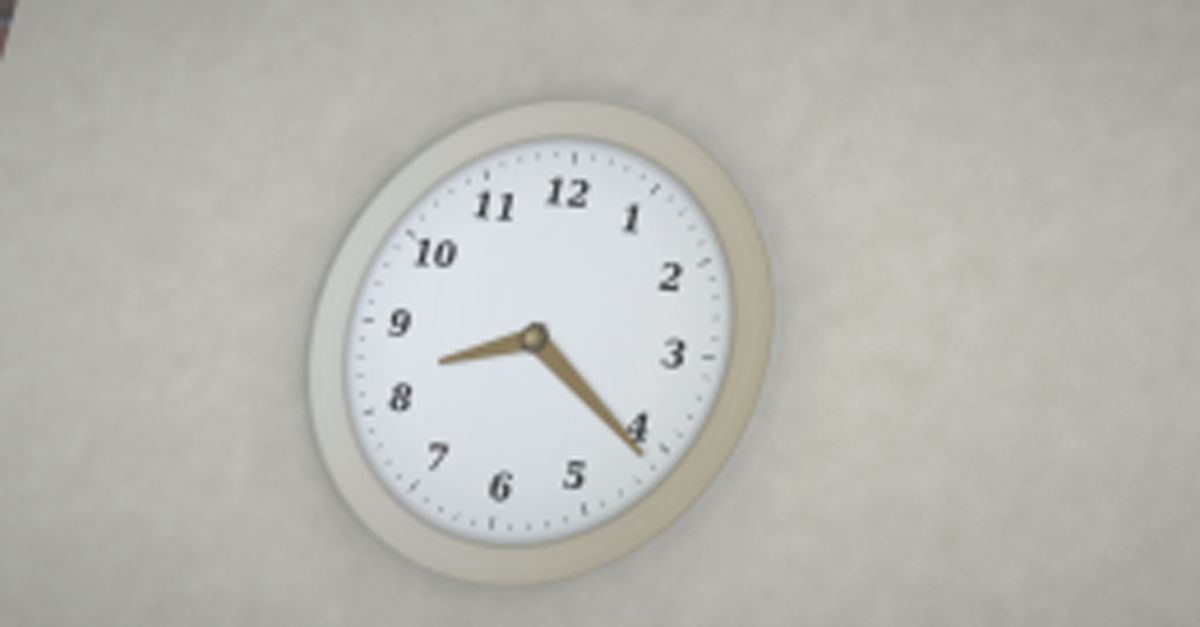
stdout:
8h21
